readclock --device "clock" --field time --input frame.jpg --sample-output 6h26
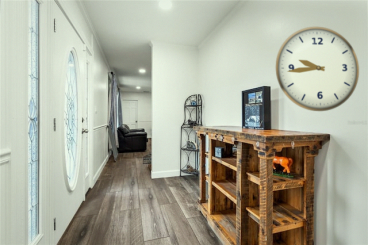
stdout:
9h44
